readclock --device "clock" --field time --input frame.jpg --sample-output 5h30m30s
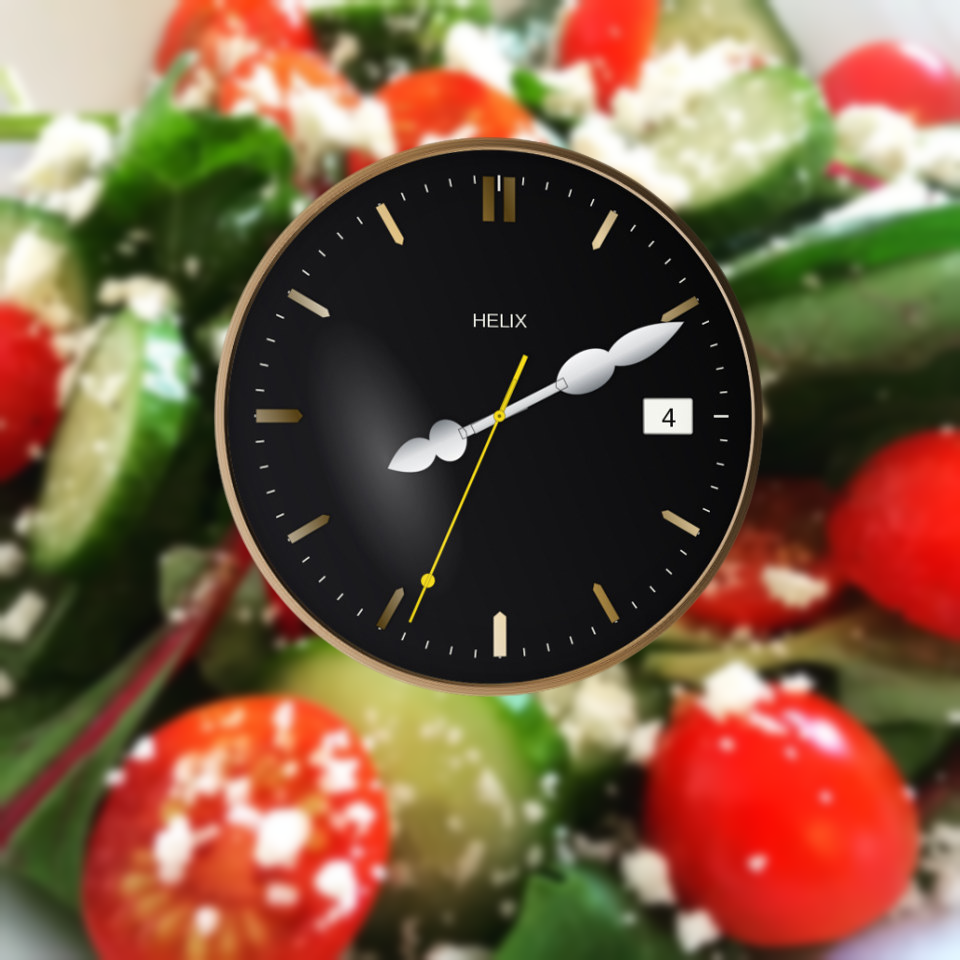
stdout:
8h10m34s
